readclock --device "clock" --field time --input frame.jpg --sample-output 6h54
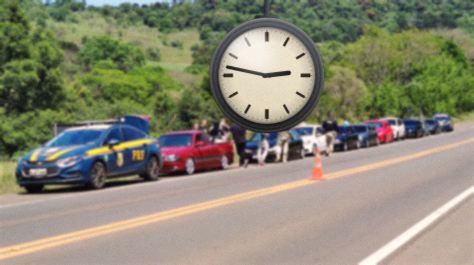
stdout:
2h47
